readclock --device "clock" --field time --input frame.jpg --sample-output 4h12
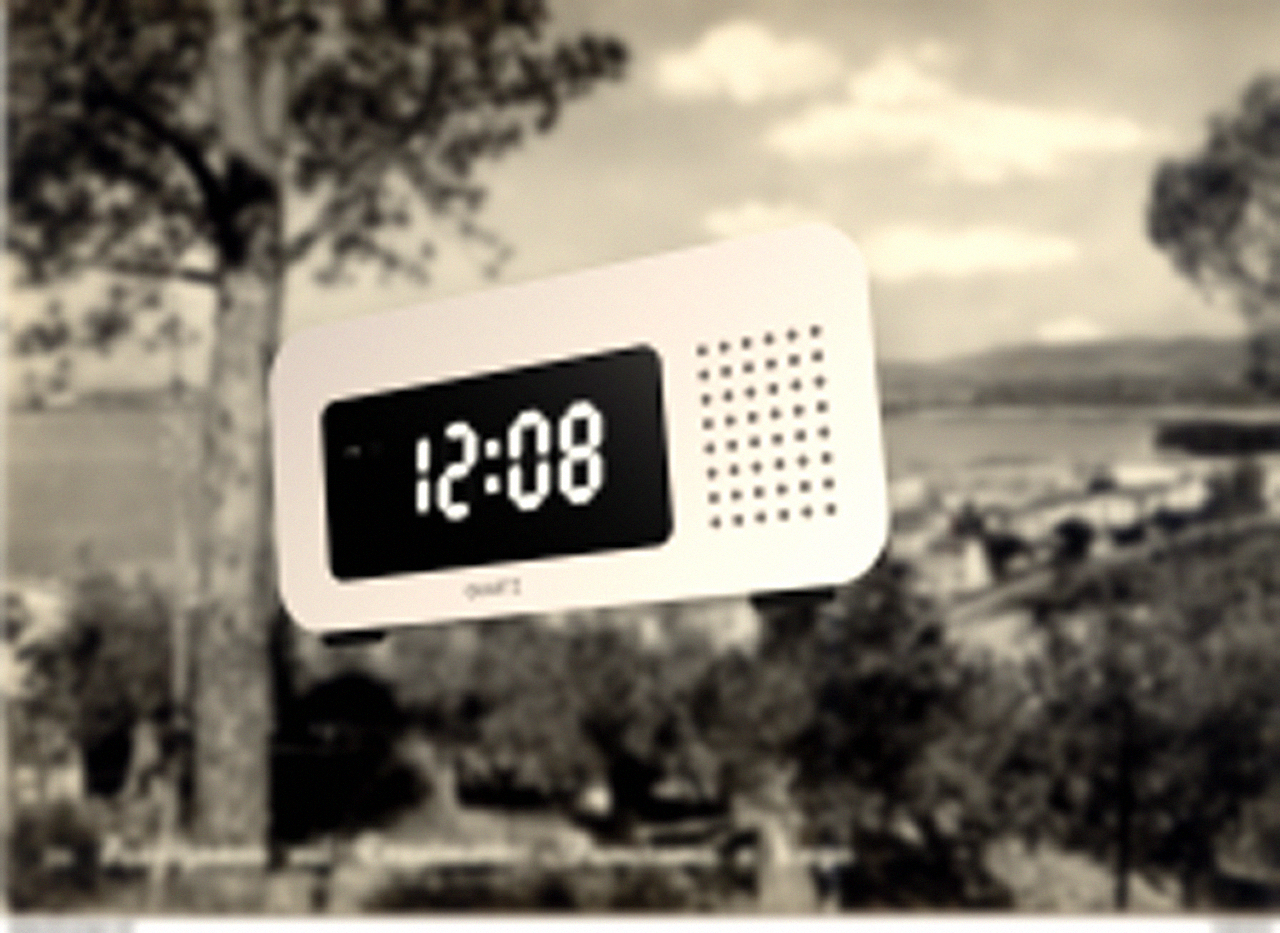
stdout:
12h08
